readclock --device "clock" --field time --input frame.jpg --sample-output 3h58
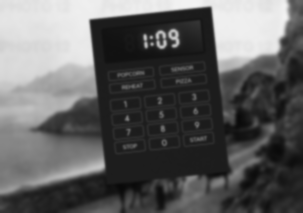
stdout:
1h09
